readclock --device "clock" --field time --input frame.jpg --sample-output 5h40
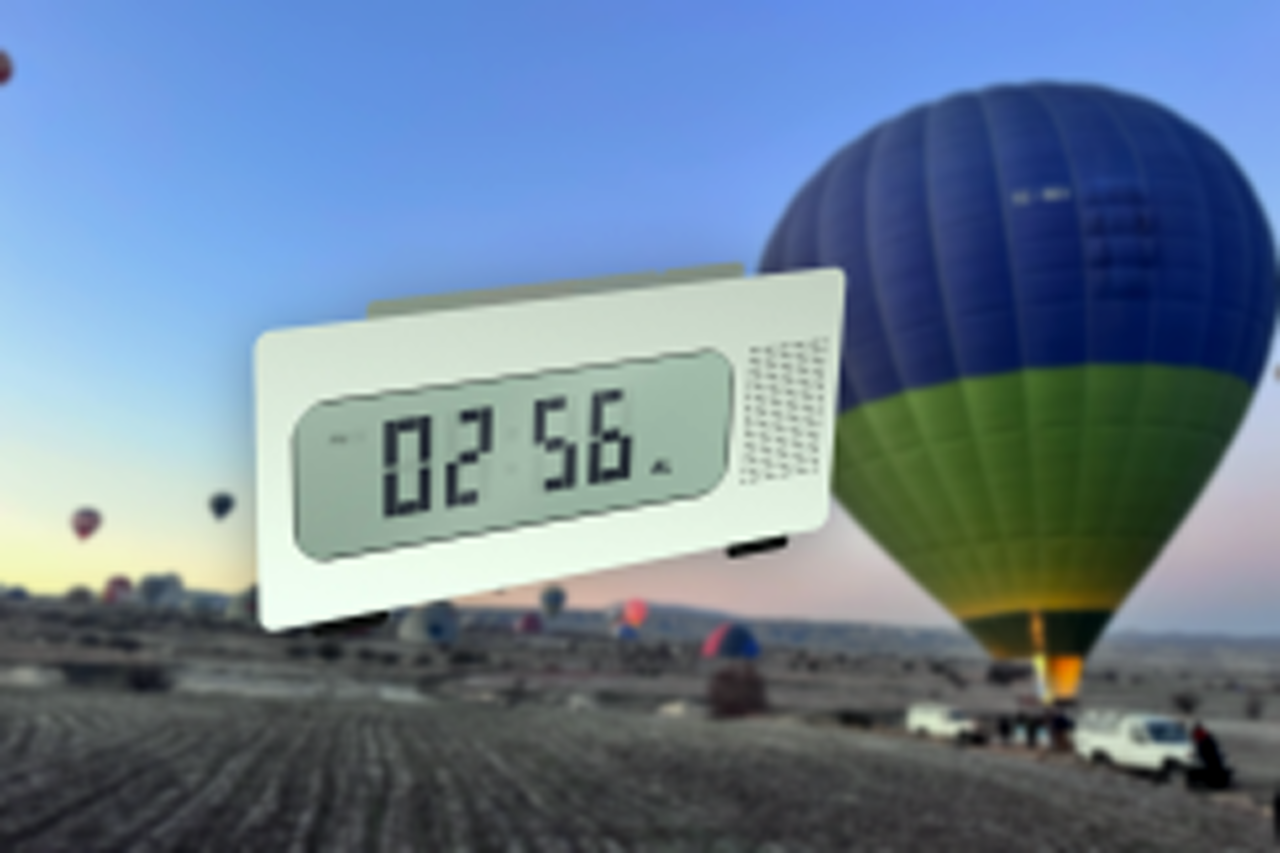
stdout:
2h56
